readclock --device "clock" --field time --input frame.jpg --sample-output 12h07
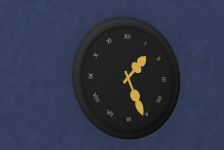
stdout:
1h26
